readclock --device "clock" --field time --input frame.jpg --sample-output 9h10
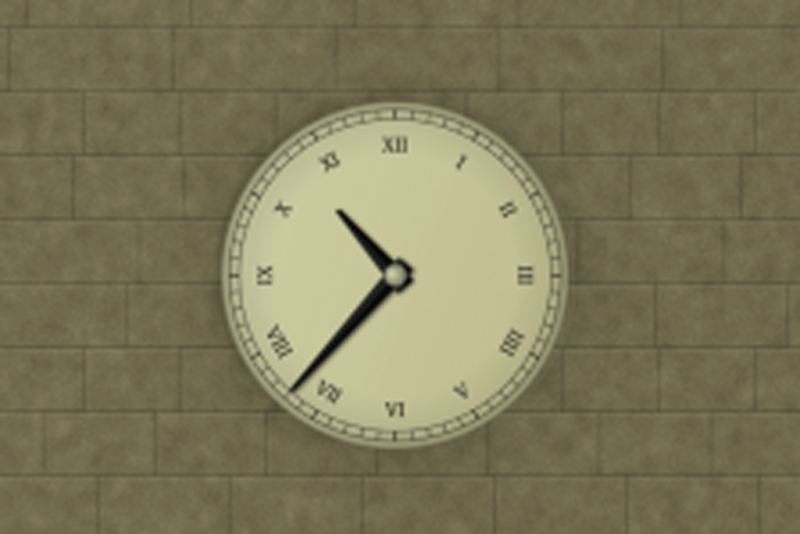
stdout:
10h37
